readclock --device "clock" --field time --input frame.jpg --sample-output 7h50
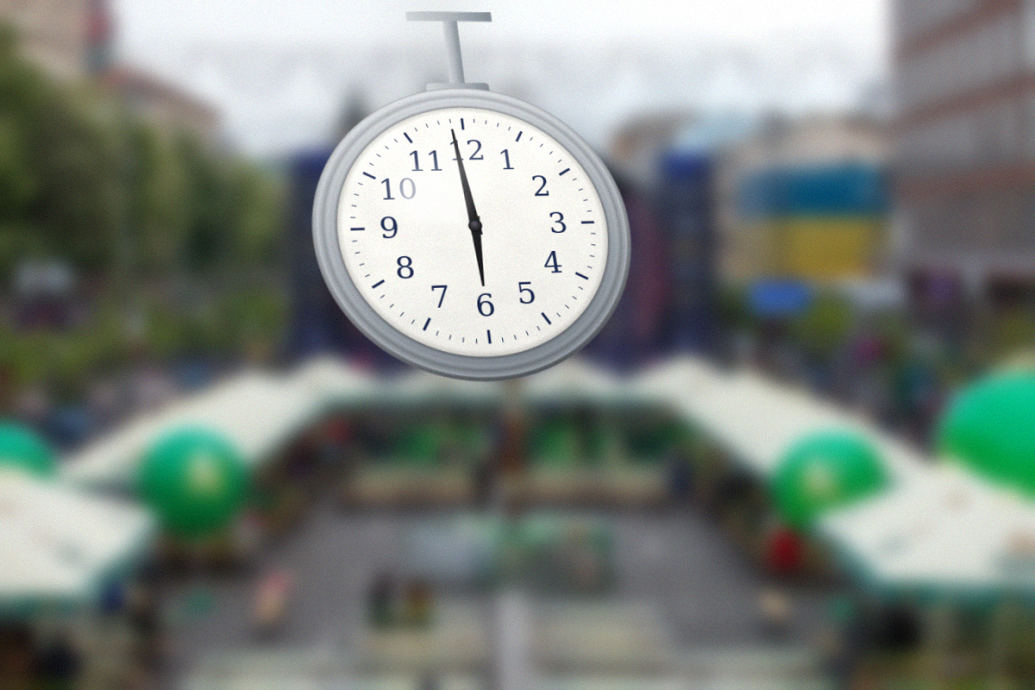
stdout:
5h59
